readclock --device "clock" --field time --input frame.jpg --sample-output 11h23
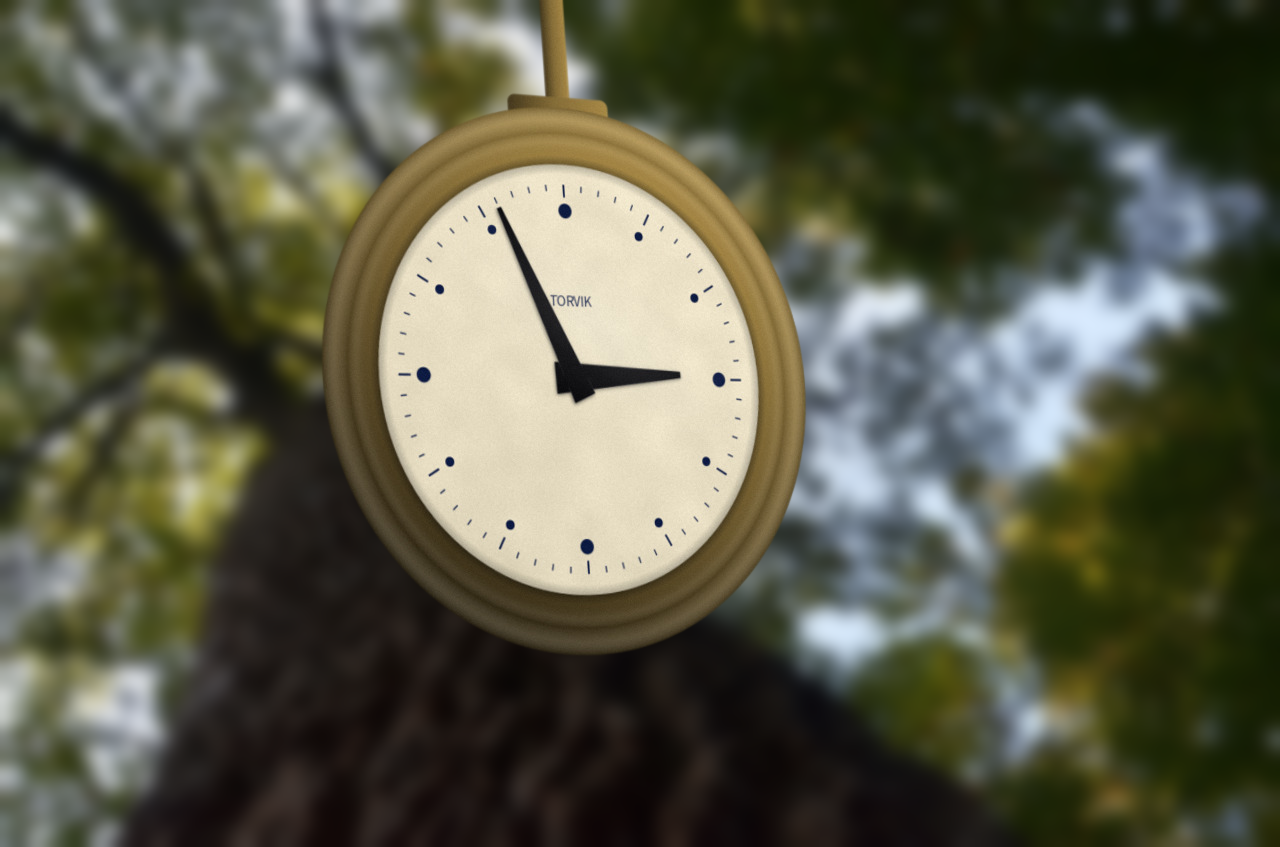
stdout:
2h56
